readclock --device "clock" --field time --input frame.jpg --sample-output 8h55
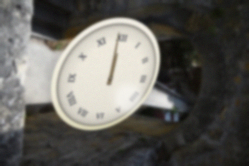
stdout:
11h59
